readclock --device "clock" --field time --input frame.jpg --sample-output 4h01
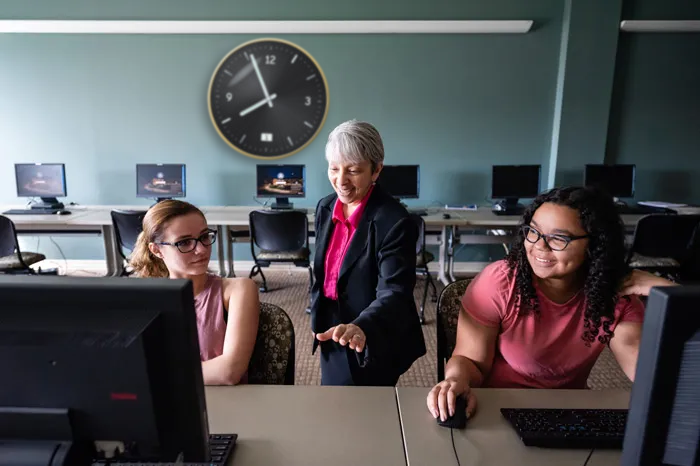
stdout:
7h56
